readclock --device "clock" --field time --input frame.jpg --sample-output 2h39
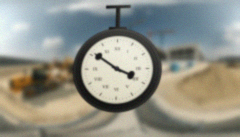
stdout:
3h51
